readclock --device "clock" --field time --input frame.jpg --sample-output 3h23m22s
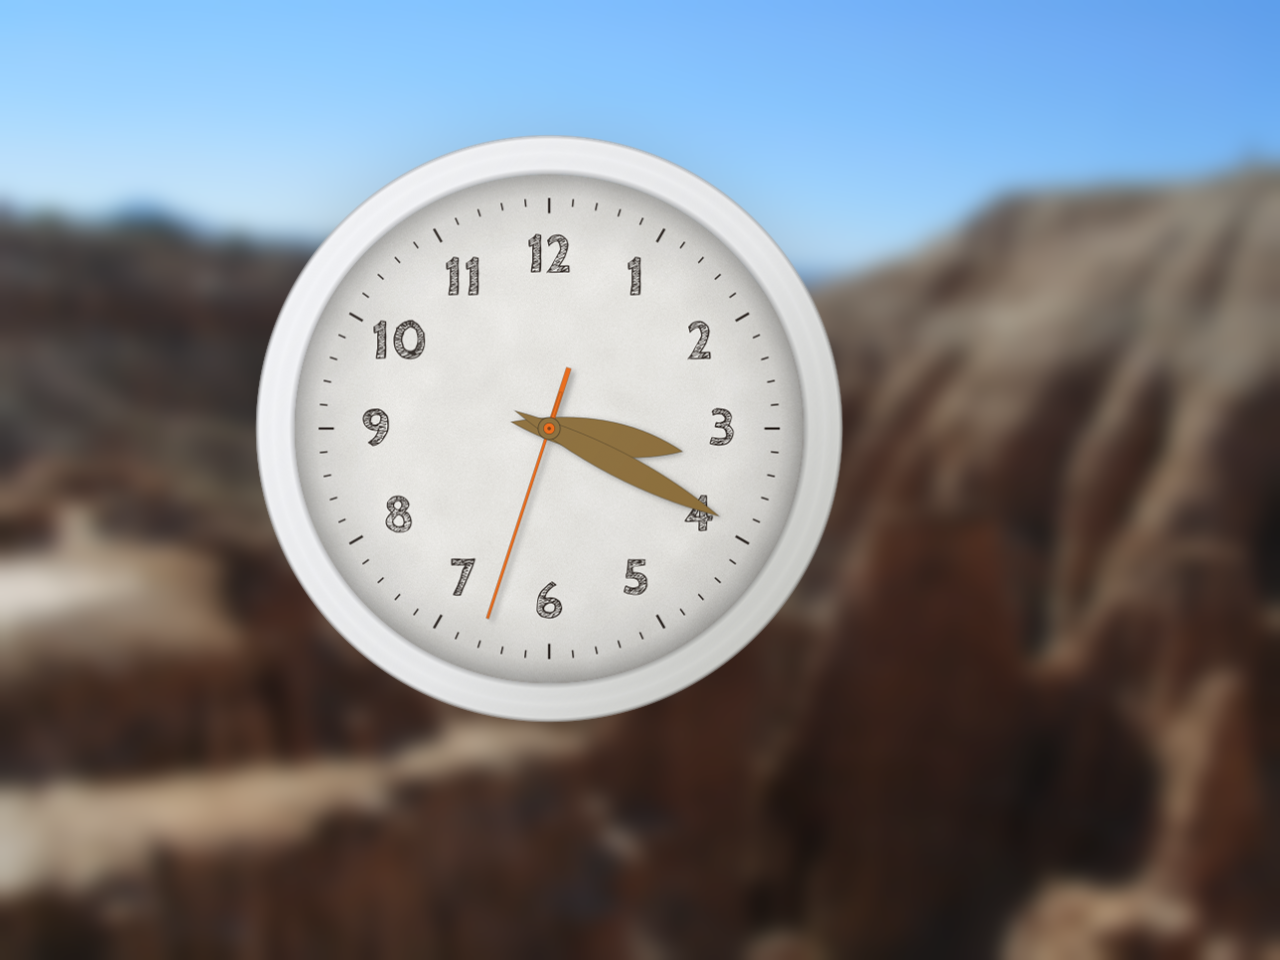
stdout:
3h19m33s
